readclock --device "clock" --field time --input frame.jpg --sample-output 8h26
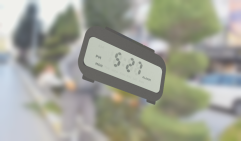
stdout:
5h27
